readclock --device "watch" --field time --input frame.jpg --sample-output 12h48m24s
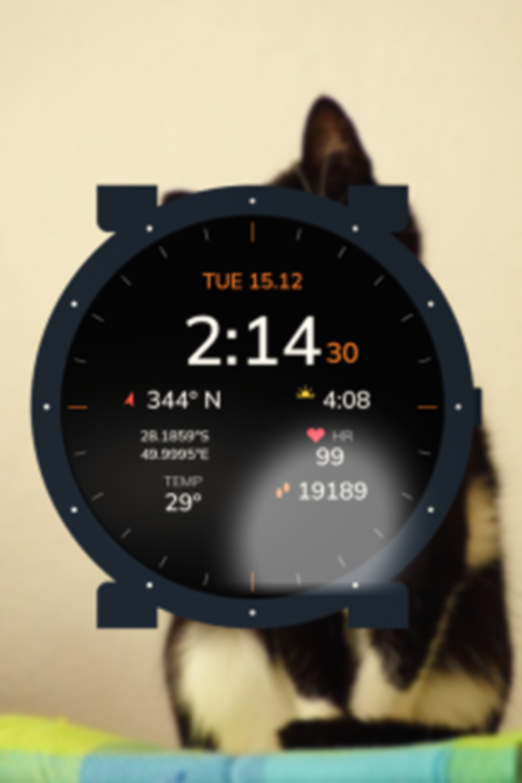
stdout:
2h14m30s
